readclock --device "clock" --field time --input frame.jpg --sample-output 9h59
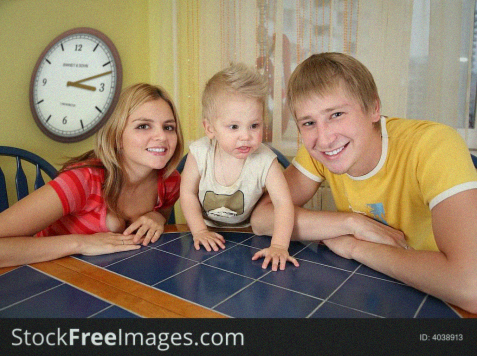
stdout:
3h12
